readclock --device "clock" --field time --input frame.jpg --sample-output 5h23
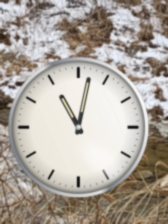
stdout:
11h02
